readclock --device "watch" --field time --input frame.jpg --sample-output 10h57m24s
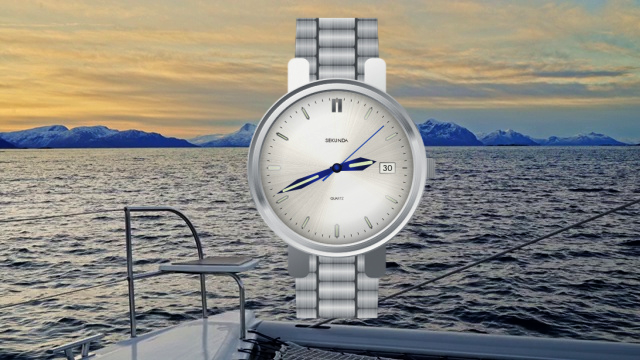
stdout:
2h41m08s
